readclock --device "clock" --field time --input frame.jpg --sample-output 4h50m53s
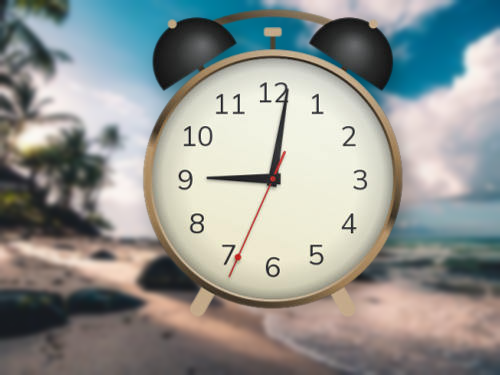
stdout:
9h01m34s
